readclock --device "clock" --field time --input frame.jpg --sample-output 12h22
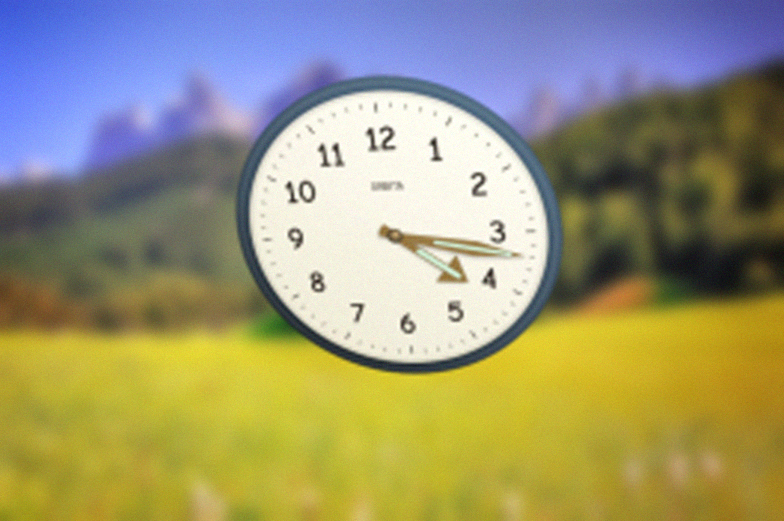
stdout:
4h17
